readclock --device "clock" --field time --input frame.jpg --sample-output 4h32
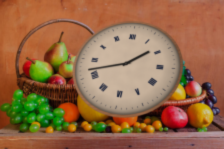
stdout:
1h42
